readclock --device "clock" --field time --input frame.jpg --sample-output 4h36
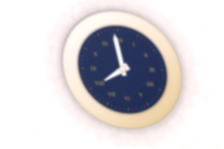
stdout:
7h59
